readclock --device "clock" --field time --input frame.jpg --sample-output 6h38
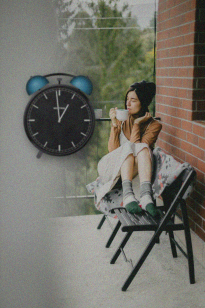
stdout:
12h59
